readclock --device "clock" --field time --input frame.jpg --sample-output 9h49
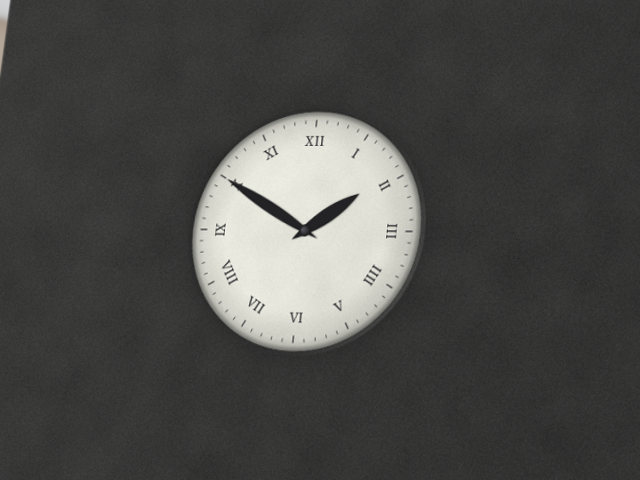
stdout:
1h50
